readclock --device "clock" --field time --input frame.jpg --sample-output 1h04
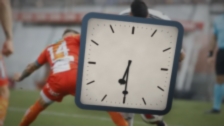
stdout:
6h30
